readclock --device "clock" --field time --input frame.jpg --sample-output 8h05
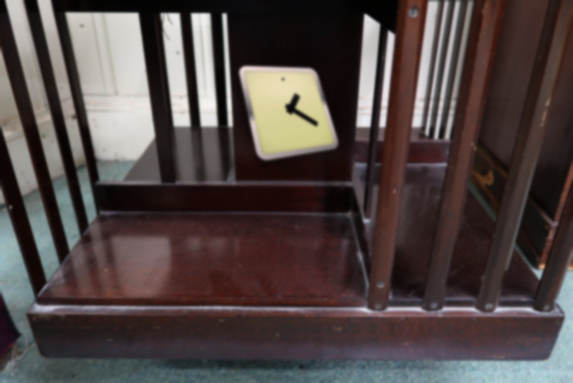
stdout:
1h21
